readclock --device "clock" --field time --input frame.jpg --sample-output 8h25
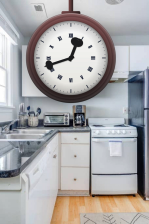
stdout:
12h42
